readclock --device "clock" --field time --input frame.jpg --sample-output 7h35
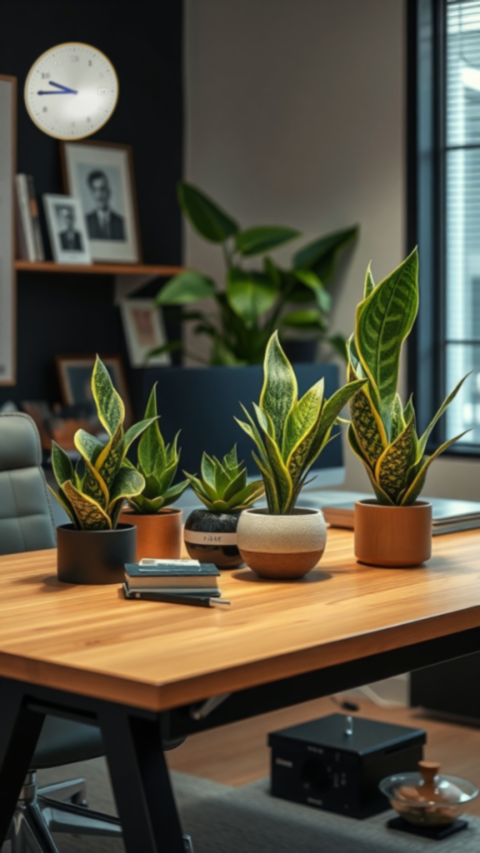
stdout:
9h45
